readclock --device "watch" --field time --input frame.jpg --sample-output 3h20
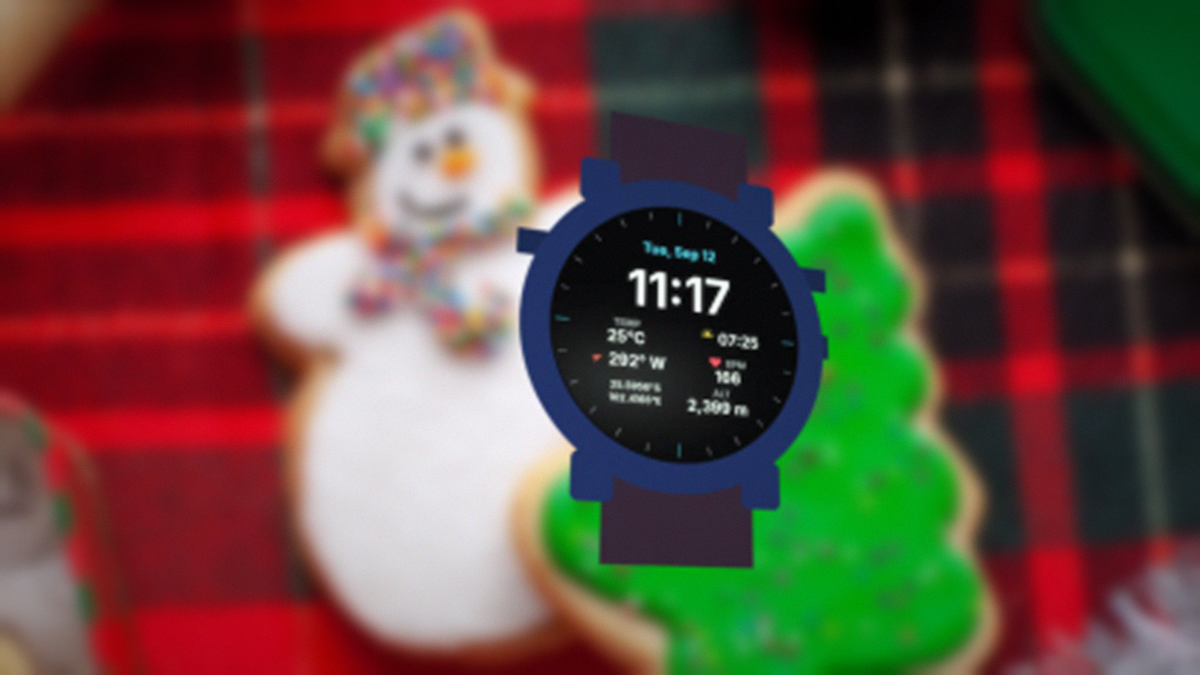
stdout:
11h17
